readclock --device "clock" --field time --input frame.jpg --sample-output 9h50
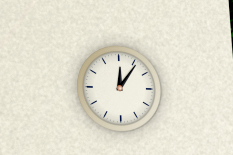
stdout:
12h06
